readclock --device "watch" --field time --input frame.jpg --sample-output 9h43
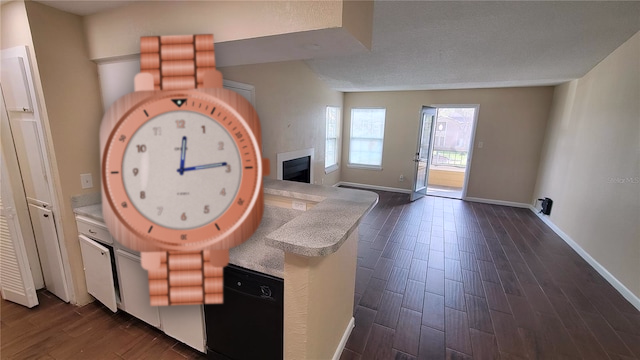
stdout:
12h14
